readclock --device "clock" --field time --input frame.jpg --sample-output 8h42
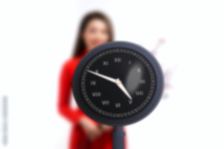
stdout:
4h49
